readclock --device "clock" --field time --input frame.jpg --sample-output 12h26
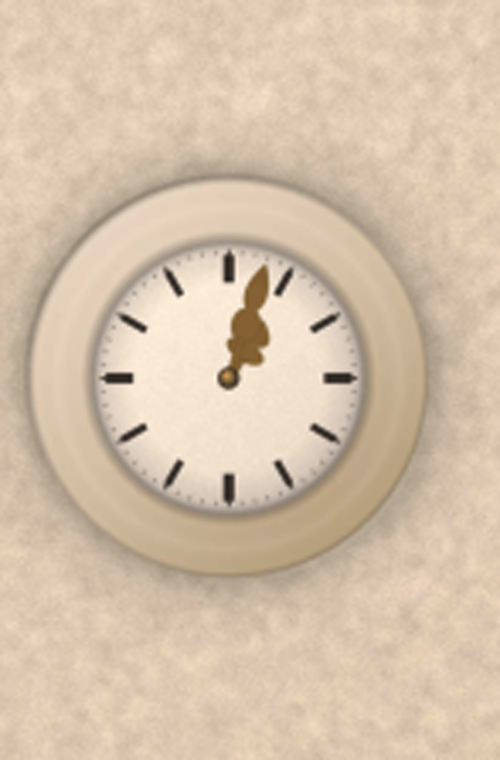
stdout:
1h03
